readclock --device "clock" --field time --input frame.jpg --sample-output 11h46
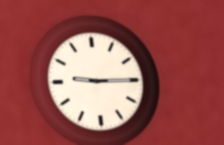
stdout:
9h15
